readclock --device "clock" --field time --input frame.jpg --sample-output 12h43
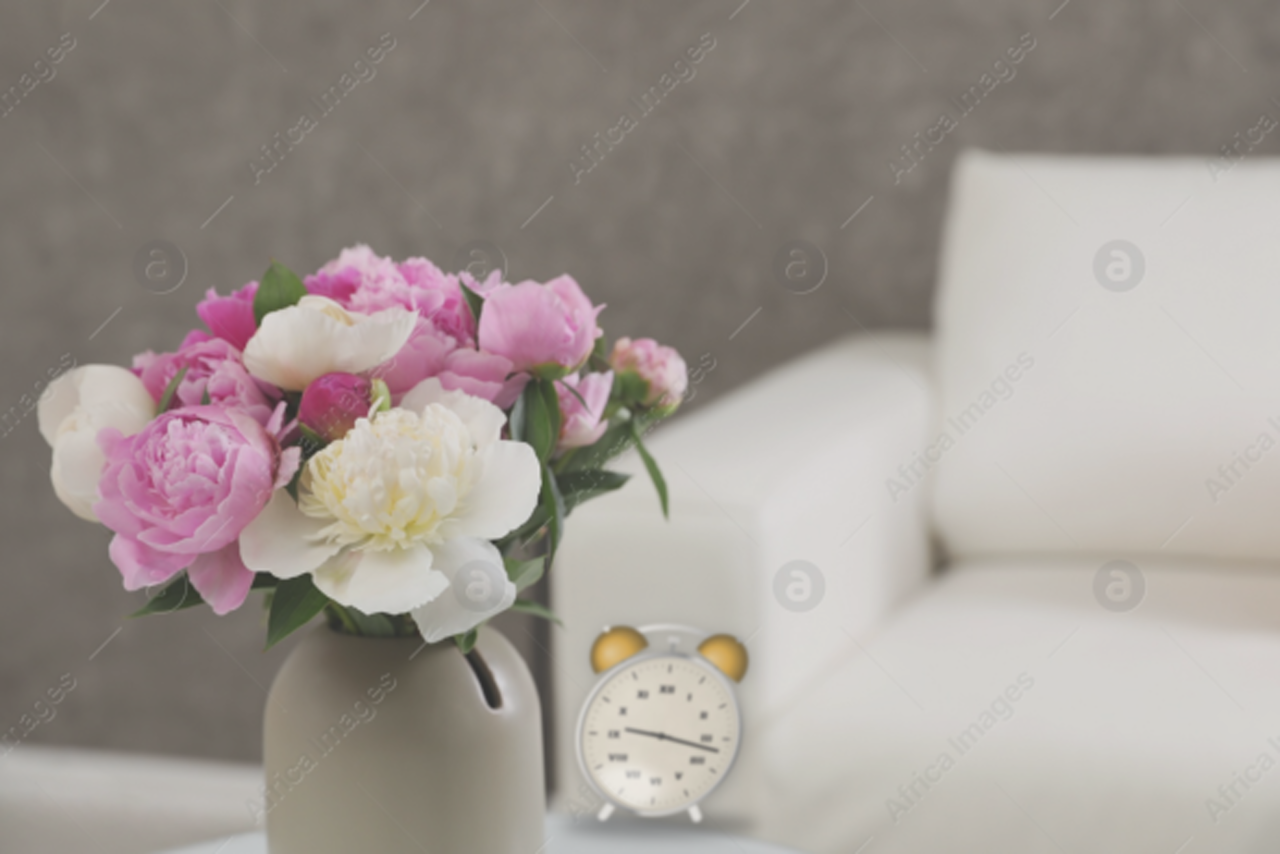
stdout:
9h17
